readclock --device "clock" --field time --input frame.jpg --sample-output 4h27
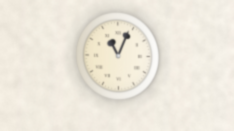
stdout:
11h04
